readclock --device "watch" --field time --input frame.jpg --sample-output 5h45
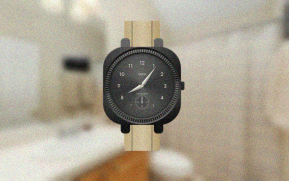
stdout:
8h06
